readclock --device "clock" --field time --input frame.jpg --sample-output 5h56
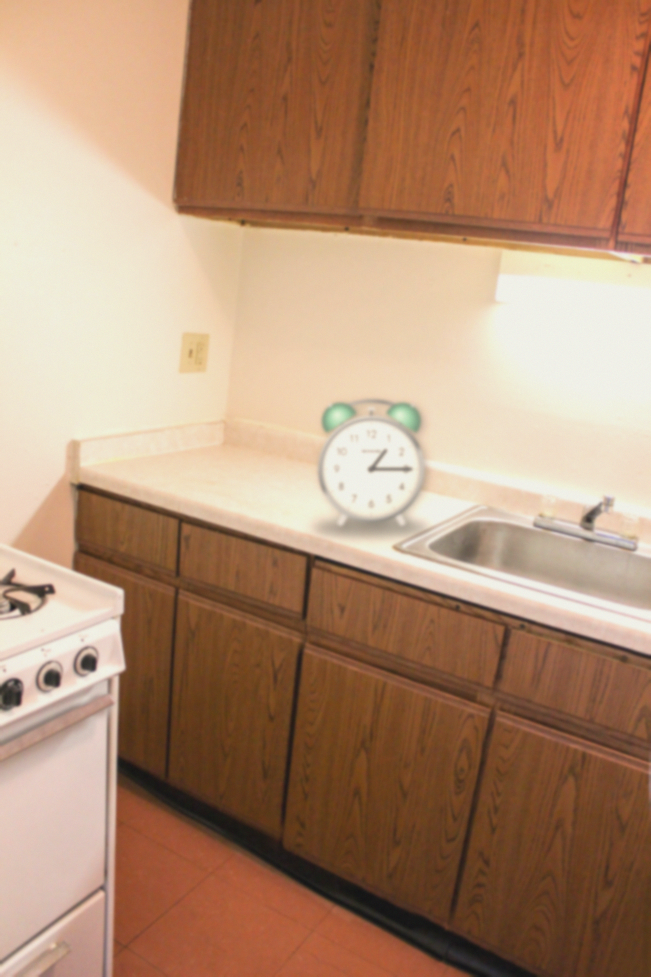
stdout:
1h15
